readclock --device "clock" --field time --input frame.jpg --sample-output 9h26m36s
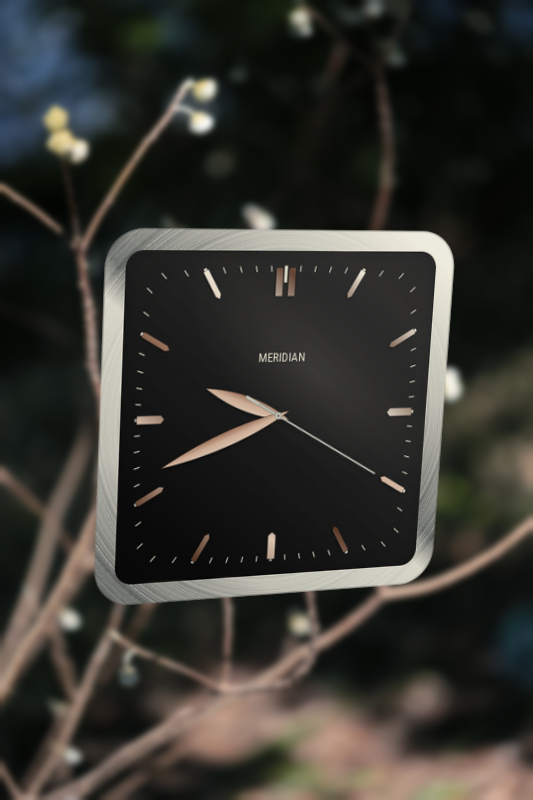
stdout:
9h41m20s
